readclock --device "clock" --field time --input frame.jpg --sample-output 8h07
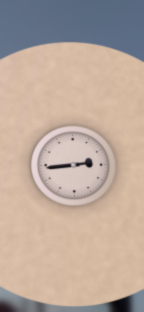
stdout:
2h44
